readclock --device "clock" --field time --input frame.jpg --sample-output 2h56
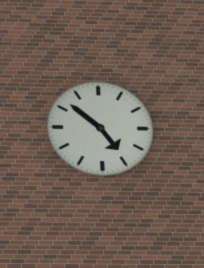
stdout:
4h52
